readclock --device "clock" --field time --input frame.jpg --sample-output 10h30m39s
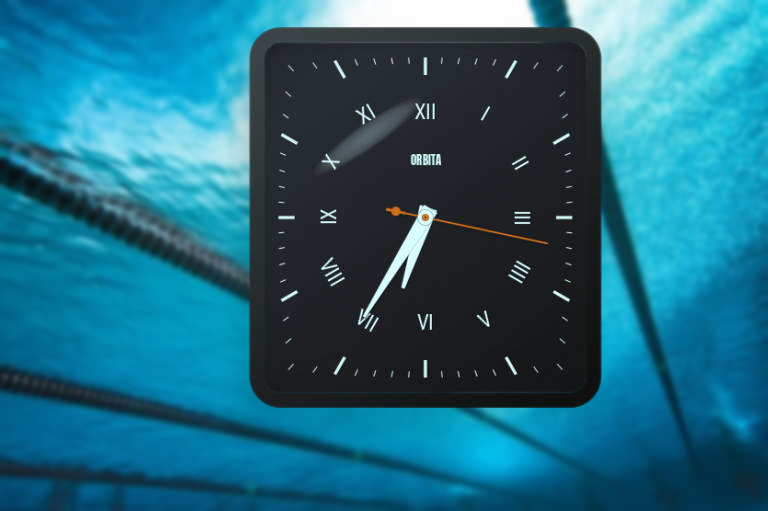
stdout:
6h35m17s
